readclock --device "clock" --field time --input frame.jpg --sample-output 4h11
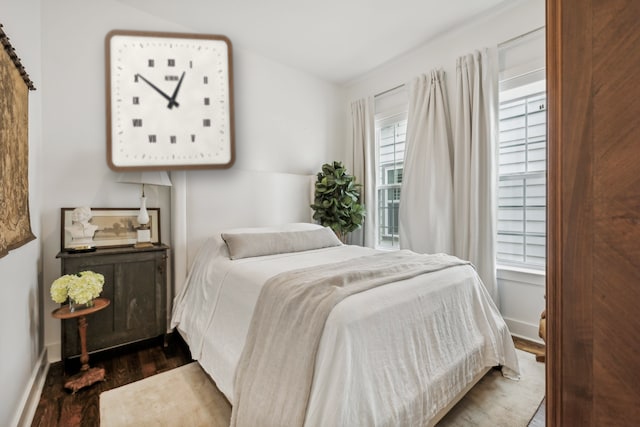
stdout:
12h51
